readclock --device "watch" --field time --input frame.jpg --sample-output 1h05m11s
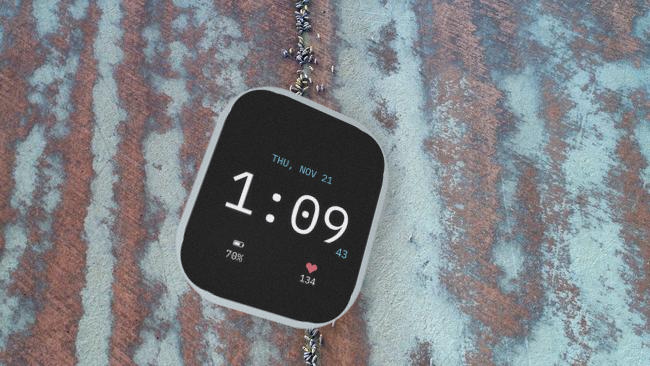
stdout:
1h09m43s
